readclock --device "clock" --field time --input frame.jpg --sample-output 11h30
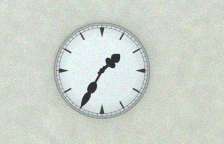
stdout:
1h35
